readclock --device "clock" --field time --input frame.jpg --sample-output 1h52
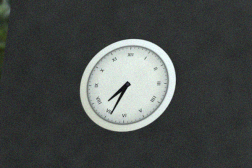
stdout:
7h34
